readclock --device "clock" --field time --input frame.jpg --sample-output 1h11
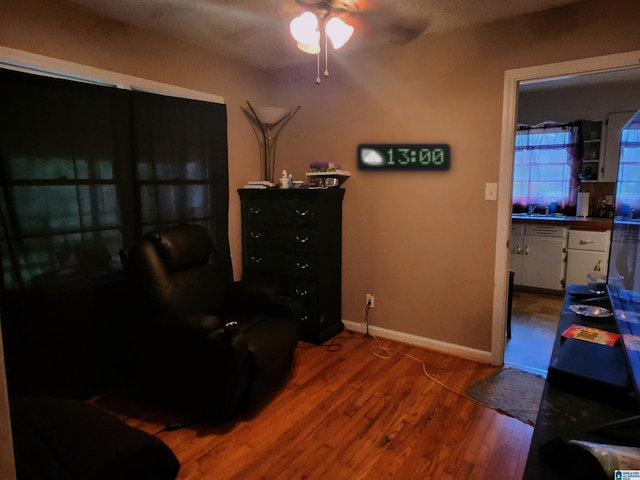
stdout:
13h00
